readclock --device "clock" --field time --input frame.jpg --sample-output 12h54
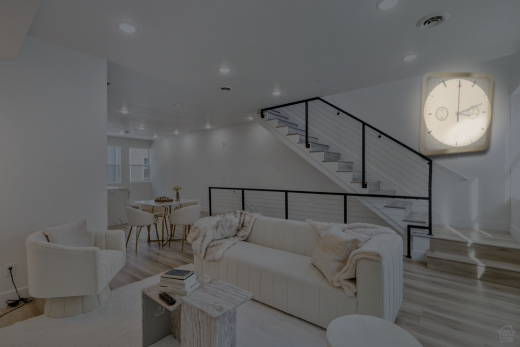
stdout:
3h12
